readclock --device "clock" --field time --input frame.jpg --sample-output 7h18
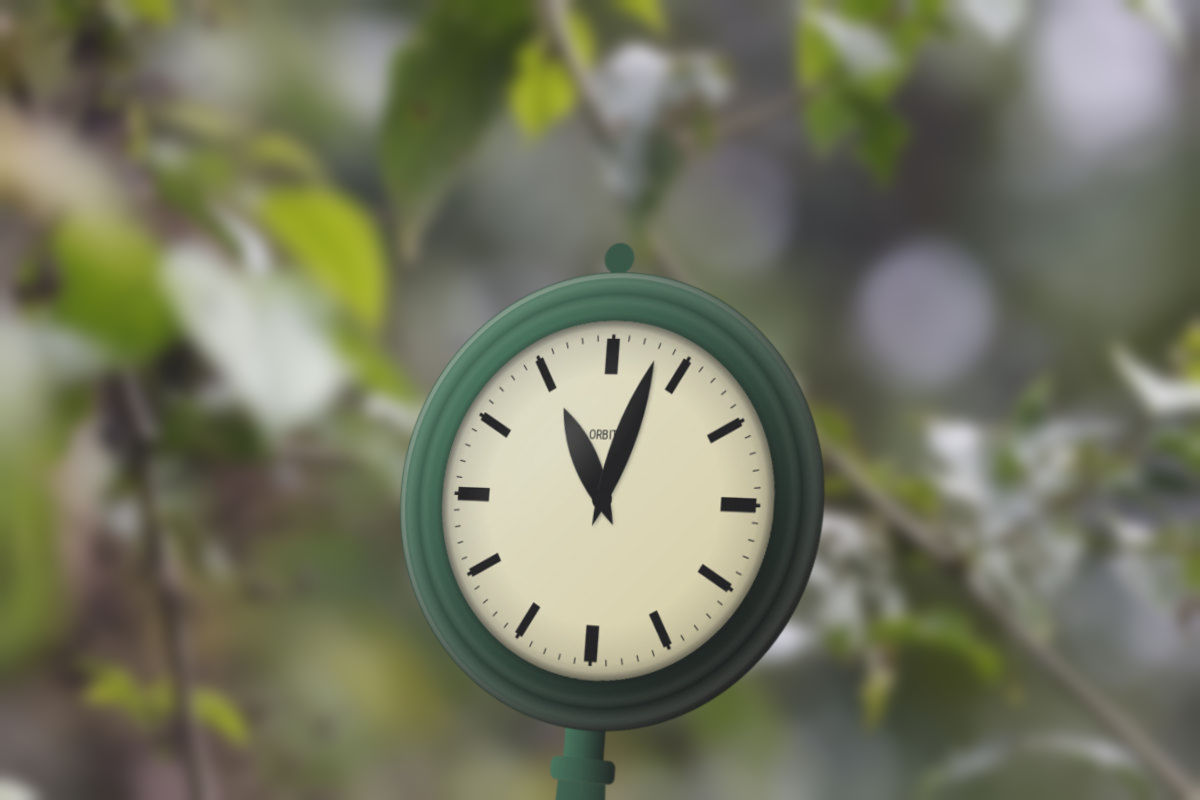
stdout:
11h03
